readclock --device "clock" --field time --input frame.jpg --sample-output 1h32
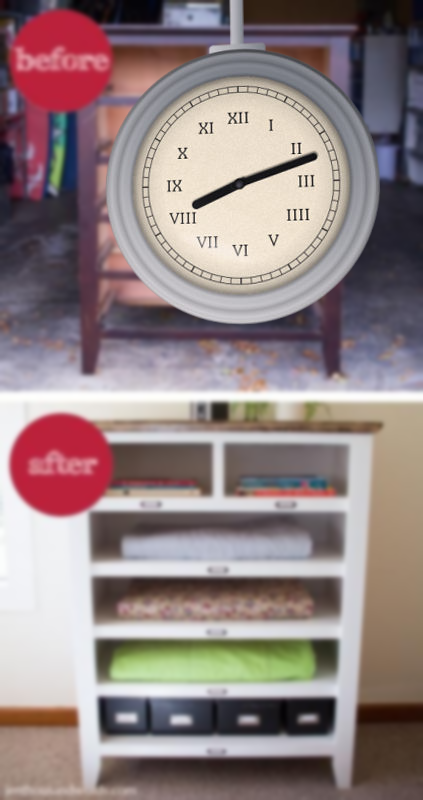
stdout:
8h12
